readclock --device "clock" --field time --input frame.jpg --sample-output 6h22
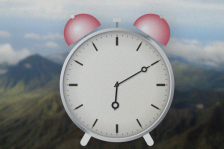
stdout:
6h10
